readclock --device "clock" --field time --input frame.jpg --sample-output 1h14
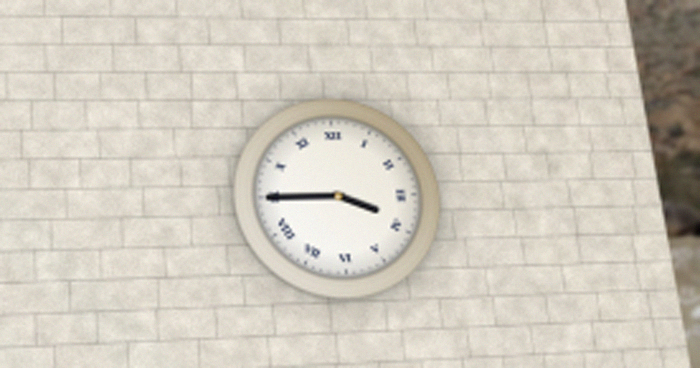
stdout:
3h45
